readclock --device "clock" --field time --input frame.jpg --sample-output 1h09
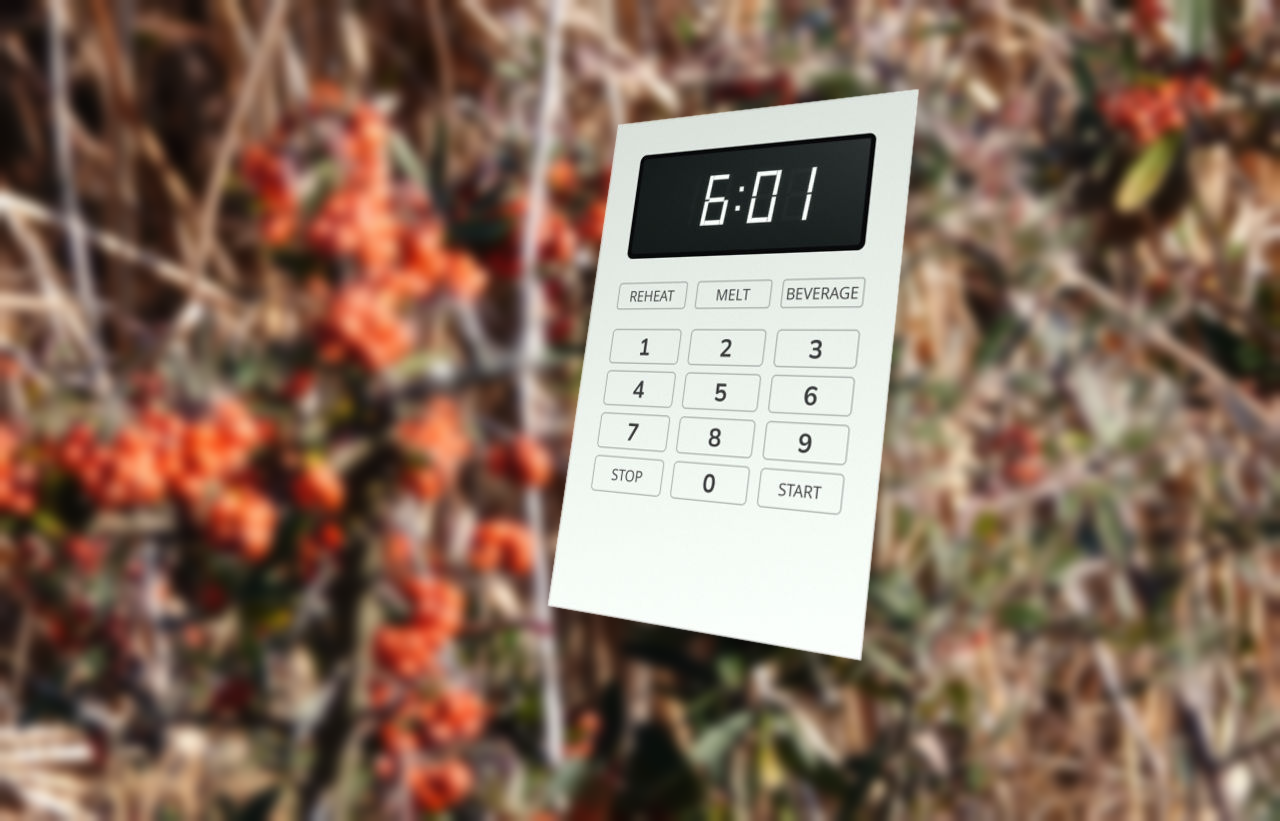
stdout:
6h01
